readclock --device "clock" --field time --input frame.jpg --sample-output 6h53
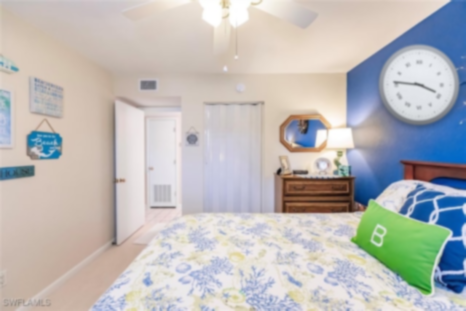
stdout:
3h46
